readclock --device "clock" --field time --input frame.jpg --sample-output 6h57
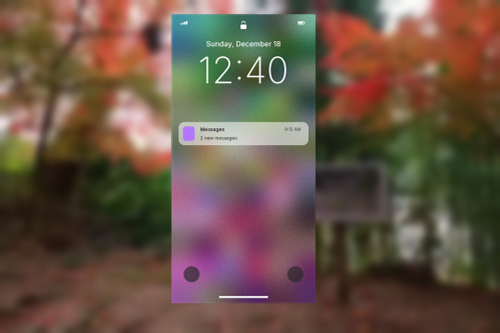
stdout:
12h40
